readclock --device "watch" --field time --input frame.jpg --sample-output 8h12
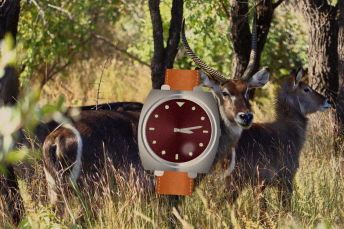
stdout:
3h13
